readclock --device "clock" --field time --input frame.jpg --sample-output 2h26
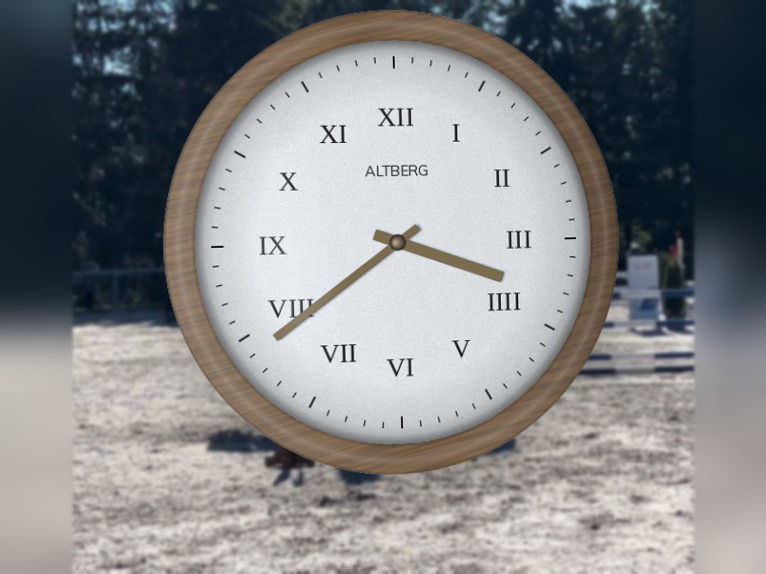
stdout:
3h39
